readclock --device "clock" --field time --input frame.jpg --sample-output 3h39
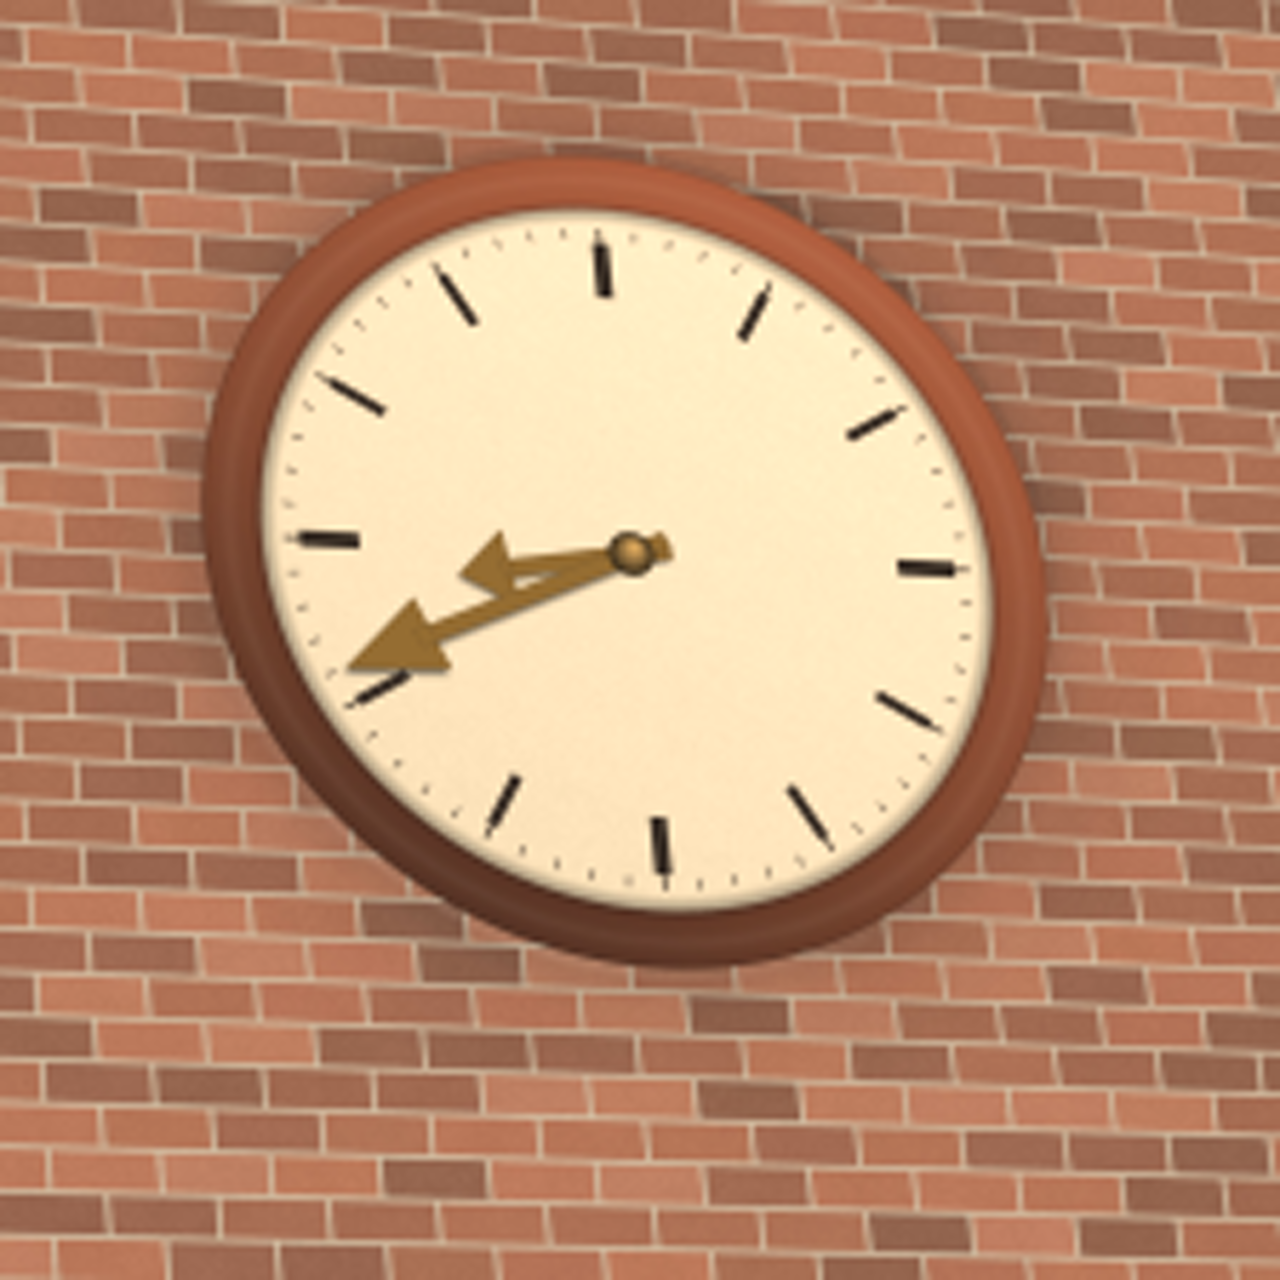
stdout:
8h41
